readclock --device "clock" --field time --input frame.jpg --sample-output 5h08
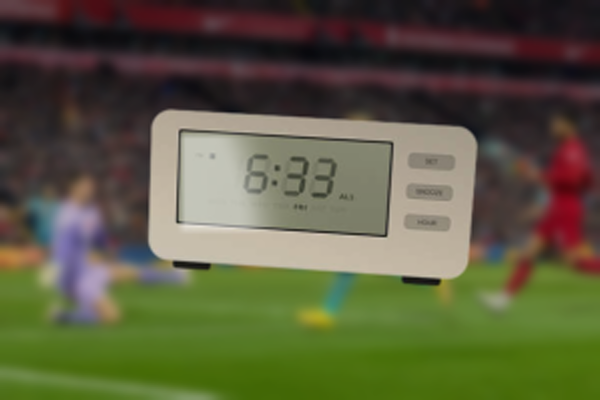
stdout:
6h33
